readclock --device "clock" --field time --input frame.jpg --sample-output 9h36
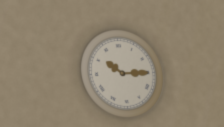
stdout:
10h15
